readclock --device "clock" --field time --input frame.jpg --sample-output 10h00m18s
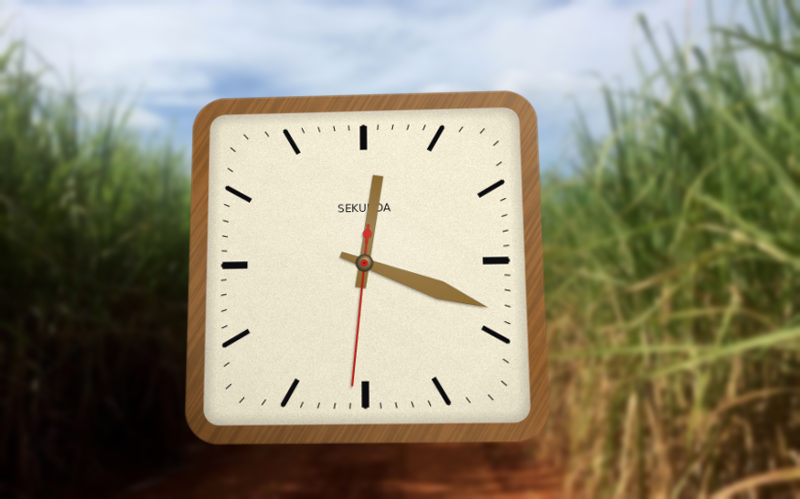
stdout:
12h18m31s
